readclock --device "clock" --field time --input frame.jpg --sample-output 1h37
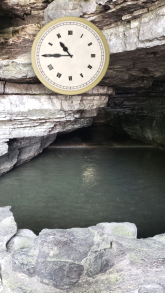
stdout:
10h45
